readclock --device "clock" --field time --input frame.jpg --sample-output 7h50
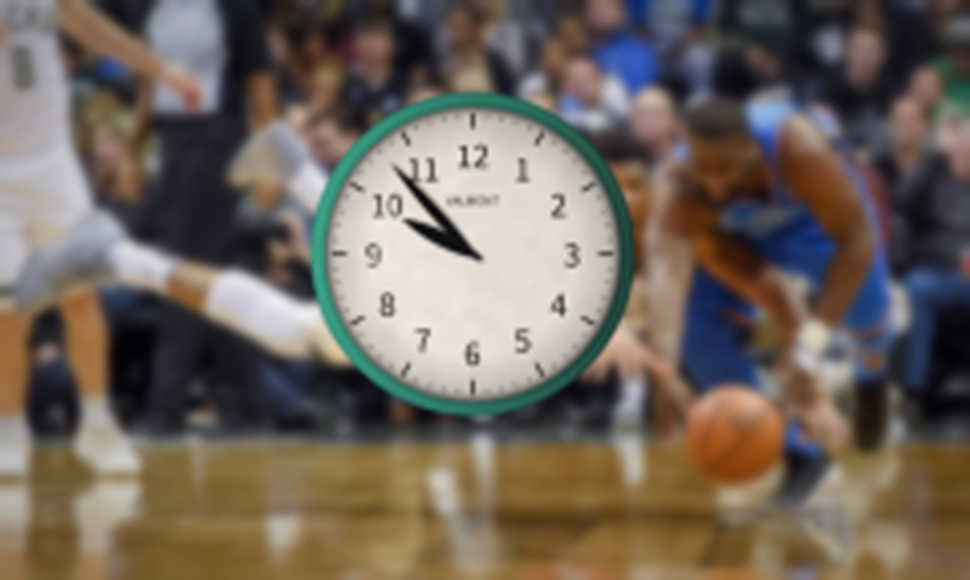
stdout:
9h53
